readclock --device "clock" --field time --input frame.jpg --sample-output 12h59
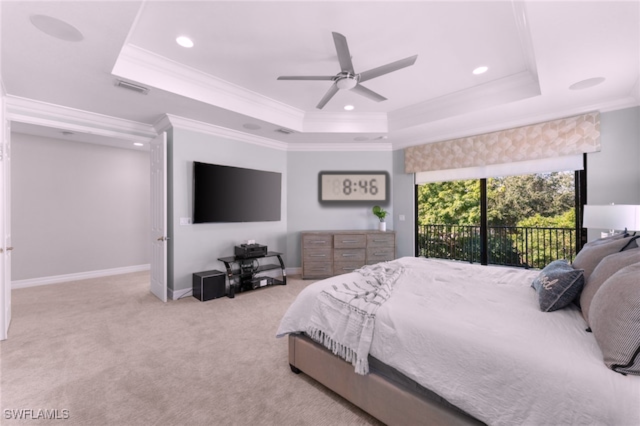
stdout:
8h46
